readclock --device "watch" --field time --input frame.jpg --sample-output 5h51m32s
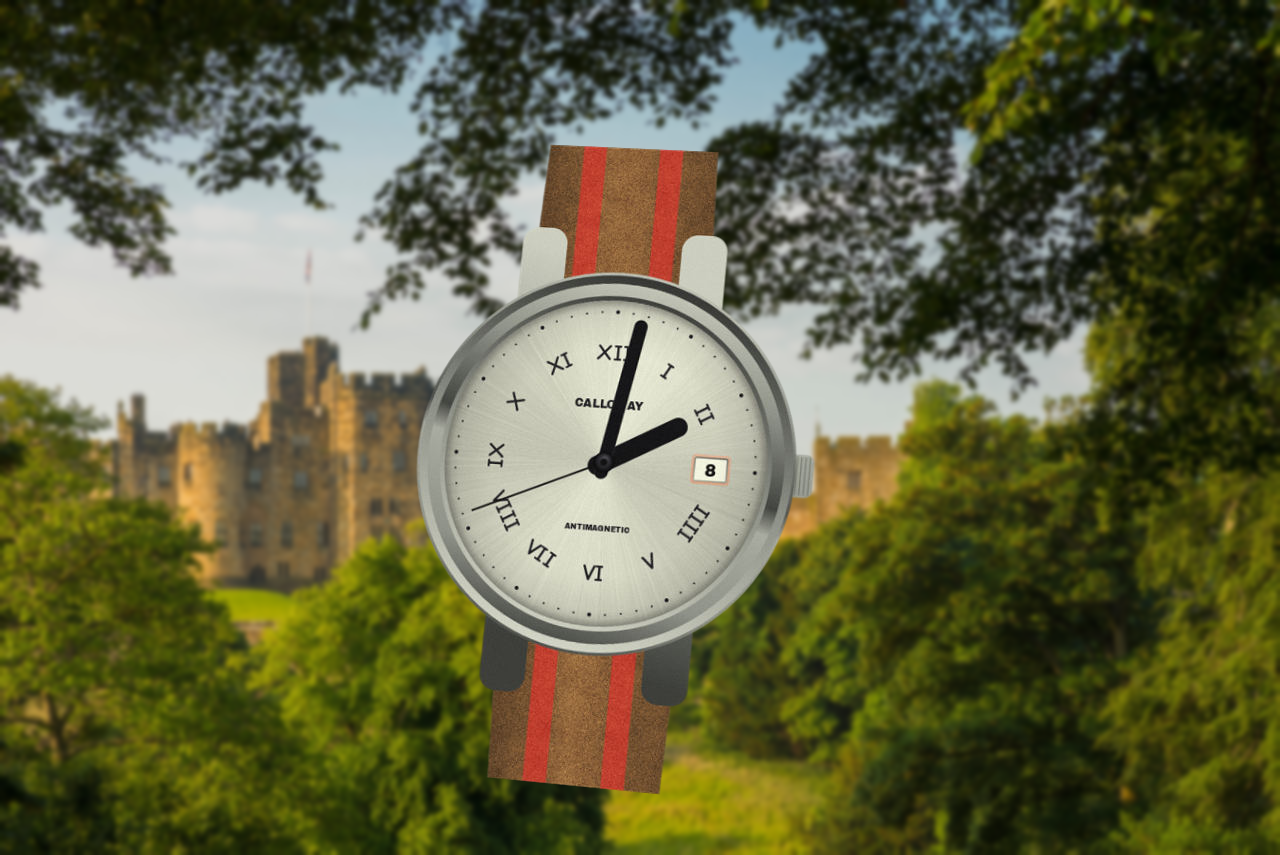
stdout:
2h01m41s
